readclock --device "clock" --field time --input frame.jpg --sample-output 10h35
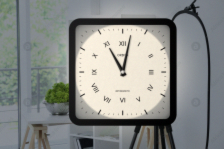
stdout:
11h02
